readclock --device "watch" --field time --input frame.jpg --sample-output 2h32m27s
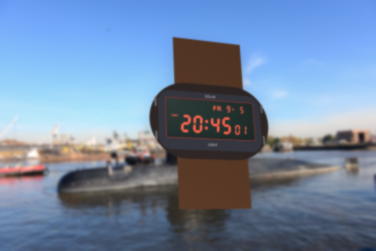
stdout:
20h45m01s
